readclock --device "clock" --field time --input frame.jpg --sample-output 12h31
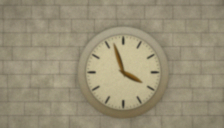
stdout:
3h57
